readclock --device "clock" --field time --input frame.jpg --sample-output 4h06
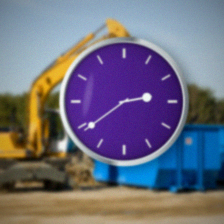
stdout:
2h39
